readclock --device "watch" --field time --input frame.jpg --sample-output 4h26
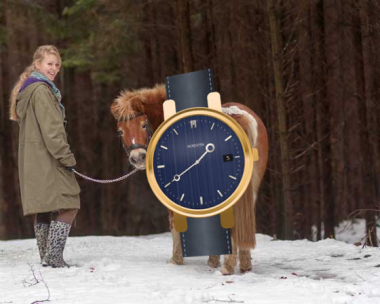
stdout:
1h40
